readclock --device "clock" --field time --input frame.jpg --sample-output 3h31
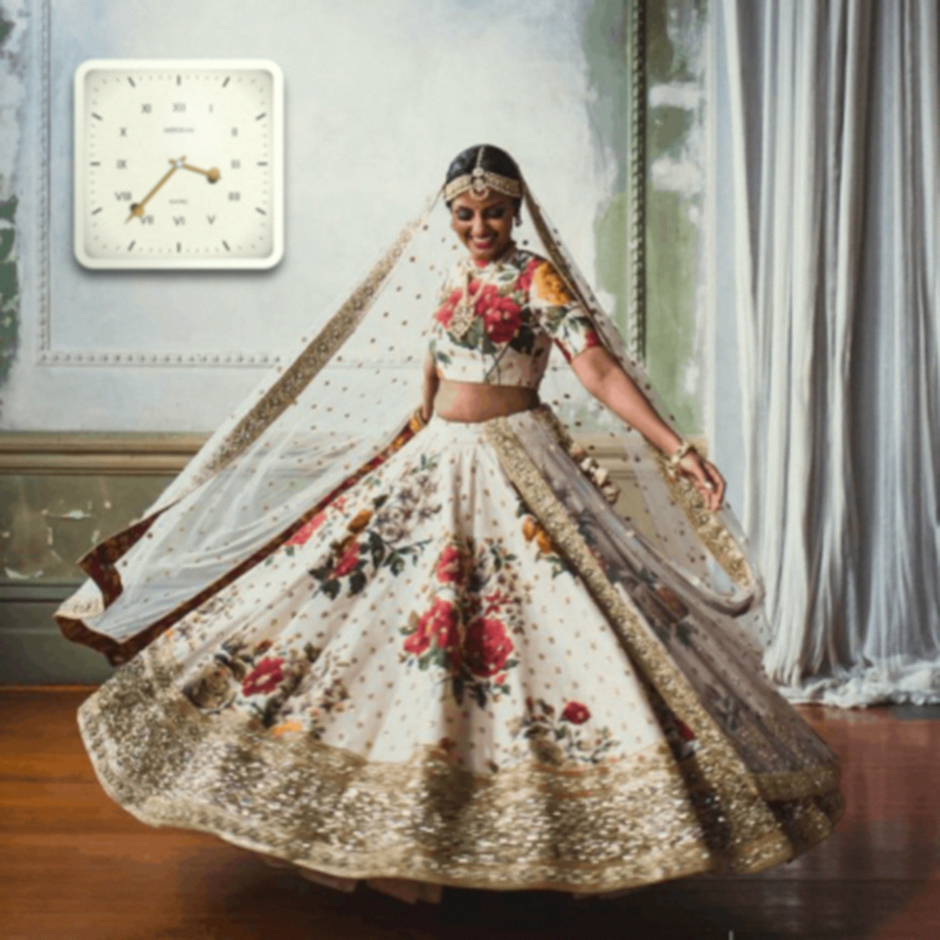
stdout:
3h37
